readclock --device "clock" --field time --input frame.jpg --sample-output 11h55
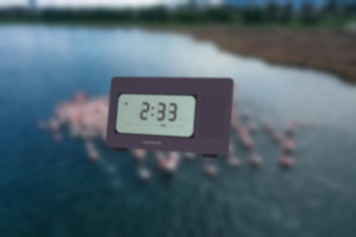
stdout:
2h33
